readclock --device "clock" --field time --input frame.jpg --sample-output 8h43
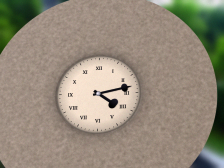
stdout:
4h13
